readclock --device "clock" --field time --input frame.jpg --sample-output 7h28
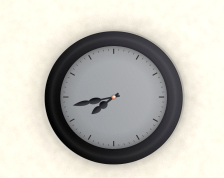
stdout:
7h43
